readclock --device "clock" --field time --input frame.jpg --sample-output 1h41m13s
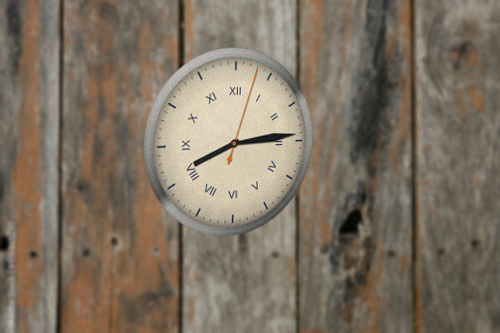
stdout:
8h14m03s
